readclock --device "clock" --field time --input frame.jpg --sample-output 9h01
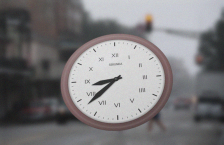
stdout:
8h38
